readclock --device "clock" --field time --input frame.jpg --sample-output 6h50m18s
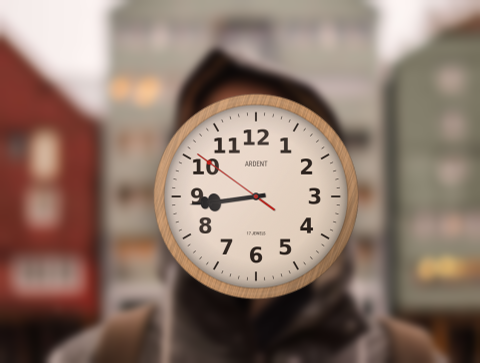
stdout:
8h43m51s
